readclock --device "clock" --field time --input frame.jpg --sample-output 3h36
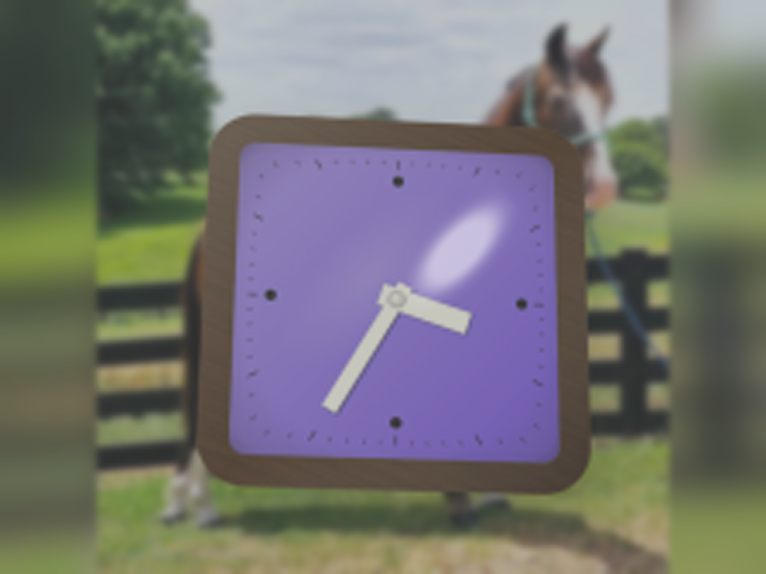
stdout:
3h35
